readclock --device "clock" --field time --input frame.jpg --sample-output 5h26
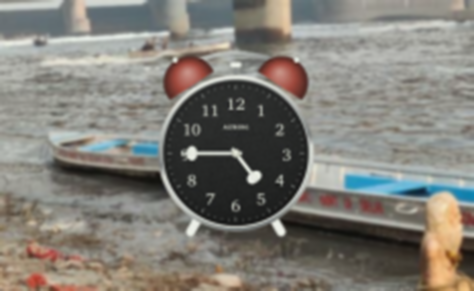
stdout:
4h45
